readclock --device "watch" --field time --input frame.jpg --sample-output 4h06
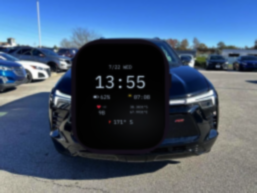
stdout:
13h55
